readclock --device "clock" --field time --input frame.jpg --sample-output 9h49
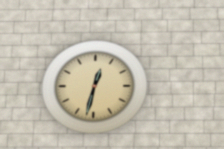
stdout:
12h32
